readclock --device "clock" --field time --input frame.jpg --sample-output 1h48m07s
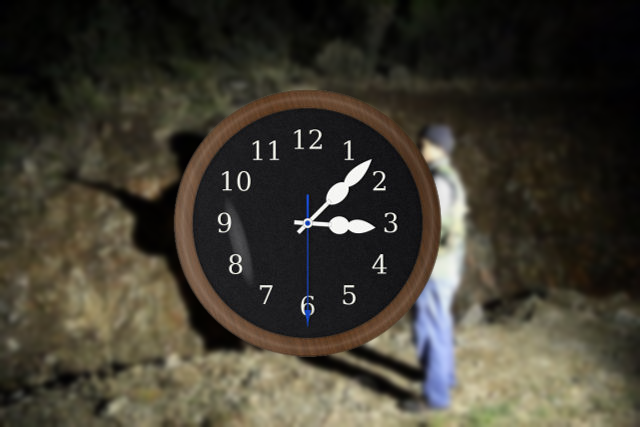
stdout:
3h07m30s
